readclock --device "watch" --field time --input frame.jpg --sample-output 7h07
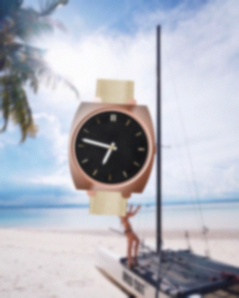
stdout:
6h47
